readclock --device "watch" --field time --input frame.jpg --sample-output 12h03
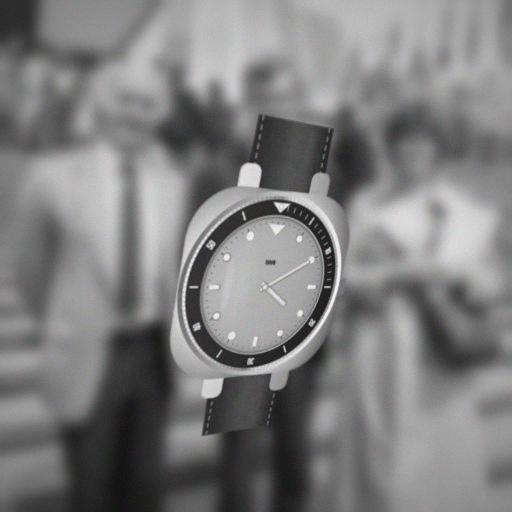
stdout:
4h10
